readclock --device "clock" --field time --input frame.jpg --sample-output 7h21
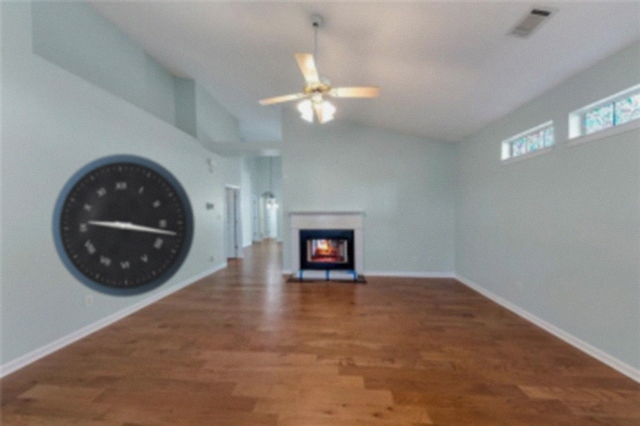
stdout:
9h17
